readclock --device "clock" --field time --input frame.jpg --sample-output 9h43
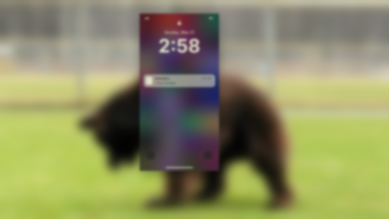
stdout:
2h58
